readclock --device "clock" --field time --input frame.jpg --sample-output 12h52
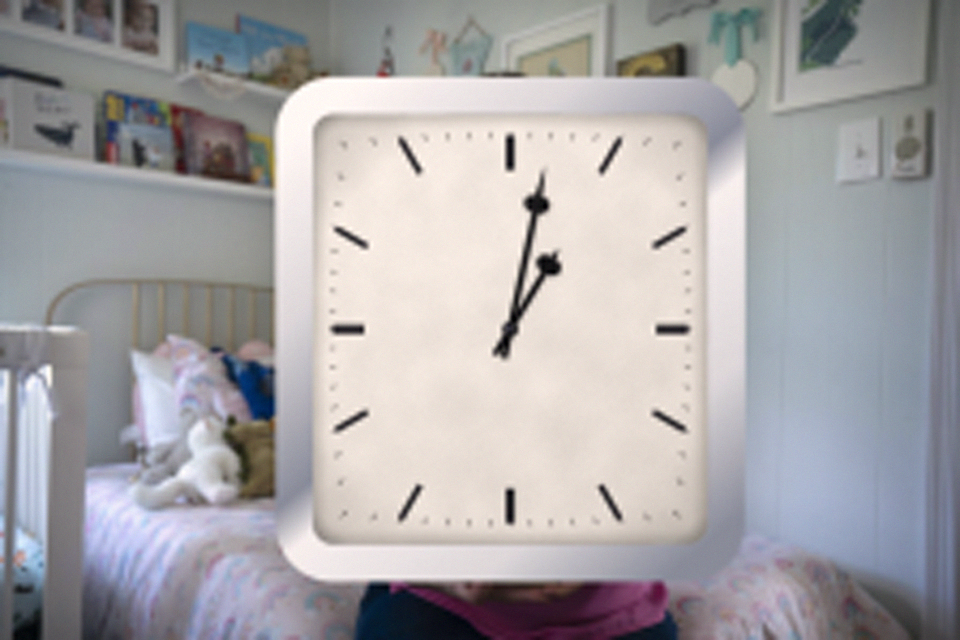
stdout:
1h02
